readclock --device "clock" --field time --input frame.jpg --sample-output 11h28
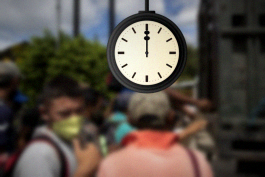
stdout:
12h00
